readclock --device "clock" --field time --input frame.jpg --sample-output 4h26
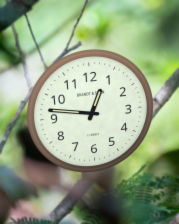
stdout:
12h47
